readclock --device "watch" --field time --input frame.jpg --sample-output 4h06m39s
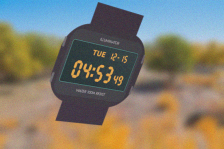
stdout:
4h53m49s
